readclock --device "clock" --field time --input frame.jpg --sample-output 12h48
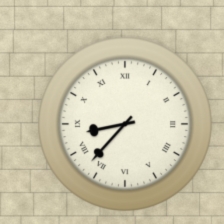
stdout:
8h37
